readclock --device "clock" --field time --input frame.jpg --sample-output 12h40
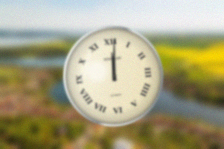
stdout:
12h01
